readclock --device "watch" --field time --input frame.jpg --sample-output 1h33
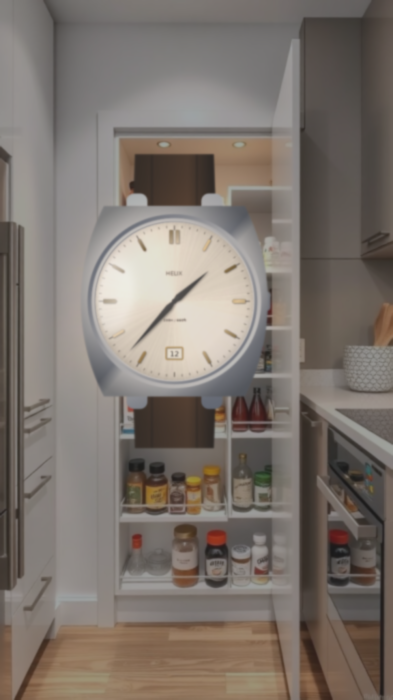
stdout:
1h37
